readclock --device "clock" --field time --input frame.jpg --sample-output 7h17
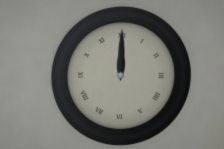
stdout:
12h00
